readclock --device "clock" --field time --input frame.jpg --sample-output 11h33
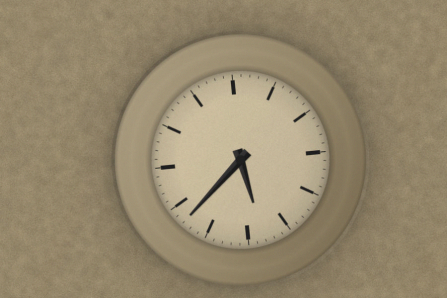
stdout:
5h38
